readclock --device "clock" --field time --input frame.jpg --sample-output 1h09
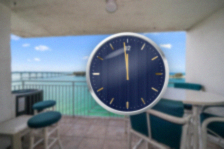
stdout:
11h59
